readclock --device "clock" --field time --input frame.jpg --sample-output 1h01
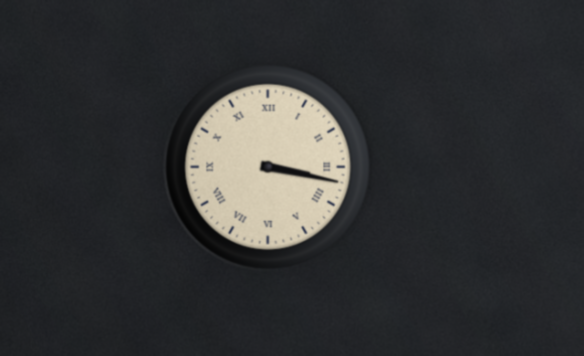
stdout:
3h17
